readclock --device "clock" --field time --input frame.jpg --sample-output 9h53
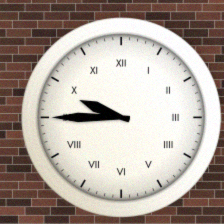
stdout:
9h45
